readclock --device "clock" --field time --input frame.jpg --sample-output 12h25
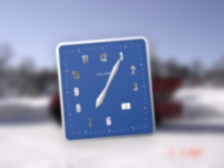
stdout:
7h05
